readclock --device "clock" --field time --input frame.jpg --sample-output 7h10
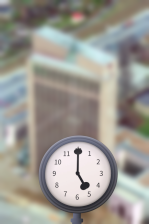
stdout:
5h00
